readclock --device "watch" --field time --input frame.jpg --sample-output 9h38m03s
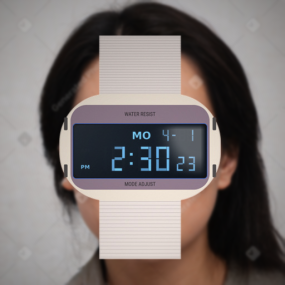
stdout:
2h30m23s
